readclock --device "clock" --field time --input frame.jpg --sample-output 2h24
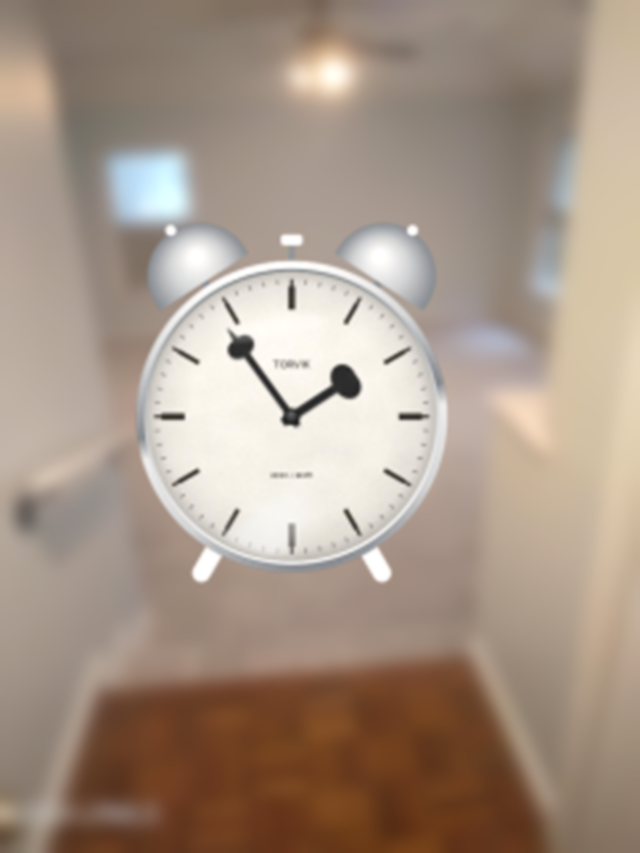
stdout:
1h54
